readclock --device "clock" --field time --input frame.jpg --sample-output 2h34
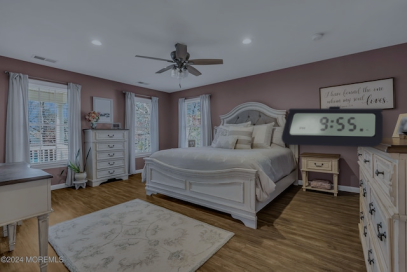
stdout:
9h55
